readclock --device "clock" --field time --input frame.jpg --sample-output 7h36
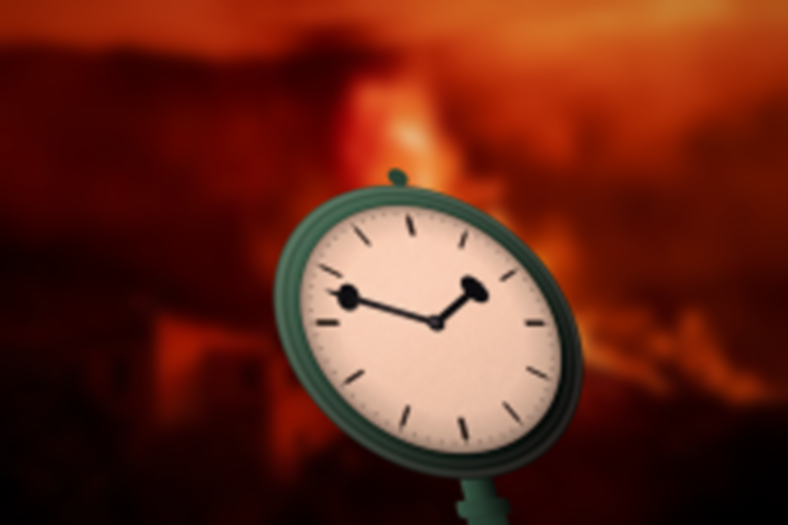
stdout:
1h48
